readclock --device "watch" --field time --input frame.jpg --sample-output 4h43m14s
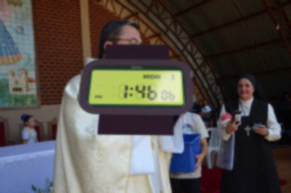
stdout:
1h46m06s
